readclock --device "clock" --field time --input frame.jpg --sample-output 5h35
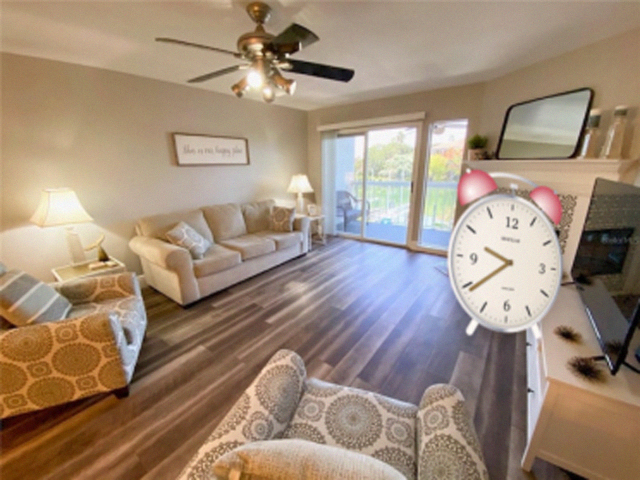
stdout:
9h39
